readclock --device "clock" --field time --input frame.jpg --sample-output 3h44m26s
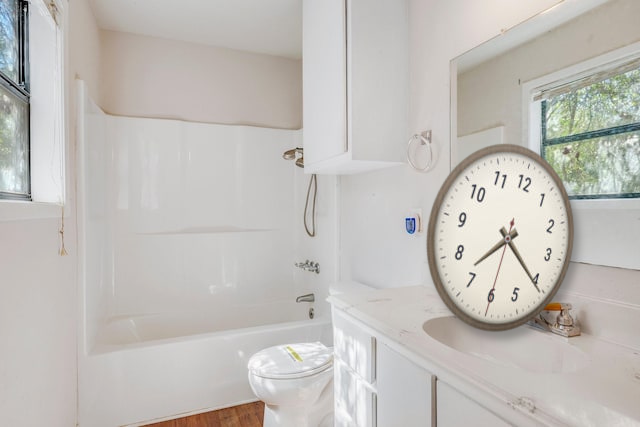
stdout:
7h20m30s
